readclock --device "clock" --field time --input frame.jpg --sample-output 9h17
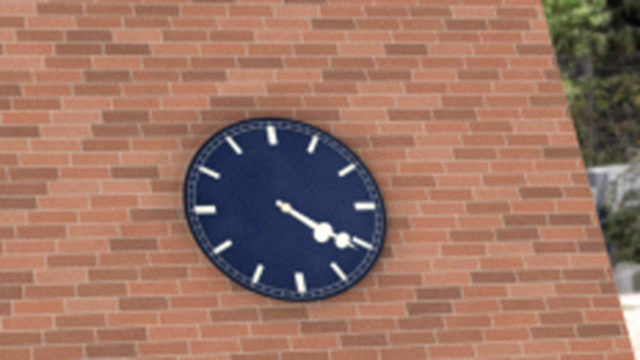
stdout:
4h21
